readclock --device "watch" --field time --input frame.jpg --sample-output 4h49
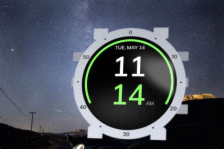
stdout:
11h14
